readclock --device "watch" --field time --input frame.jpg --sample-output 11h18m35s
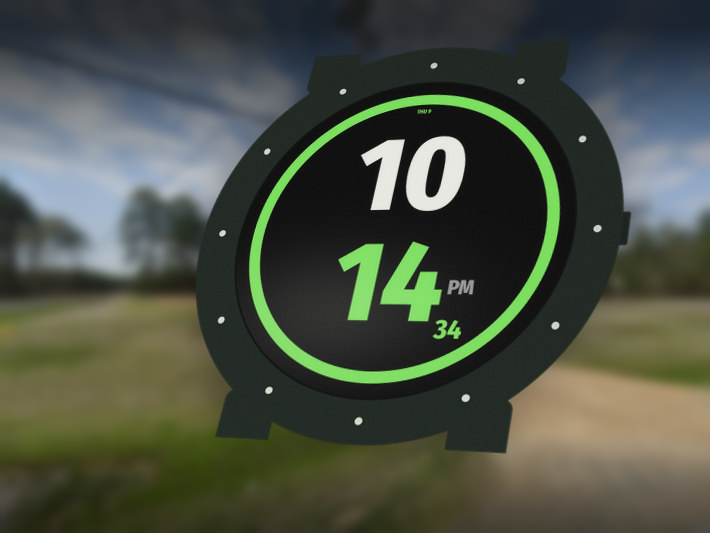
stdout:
10h14m34s
